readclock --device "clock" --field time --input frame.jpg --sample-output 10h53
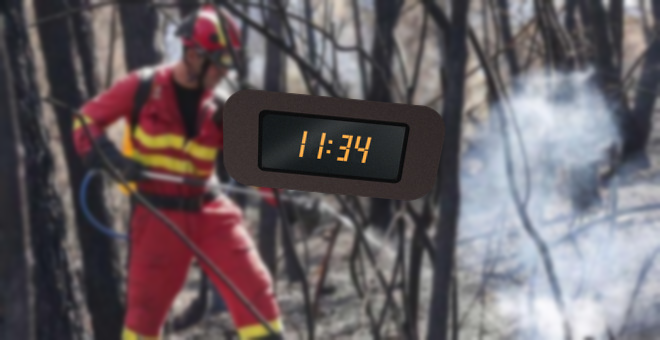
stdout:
11h34
